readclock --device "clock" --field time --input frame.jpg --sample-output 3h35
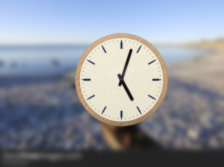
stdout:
5h03
